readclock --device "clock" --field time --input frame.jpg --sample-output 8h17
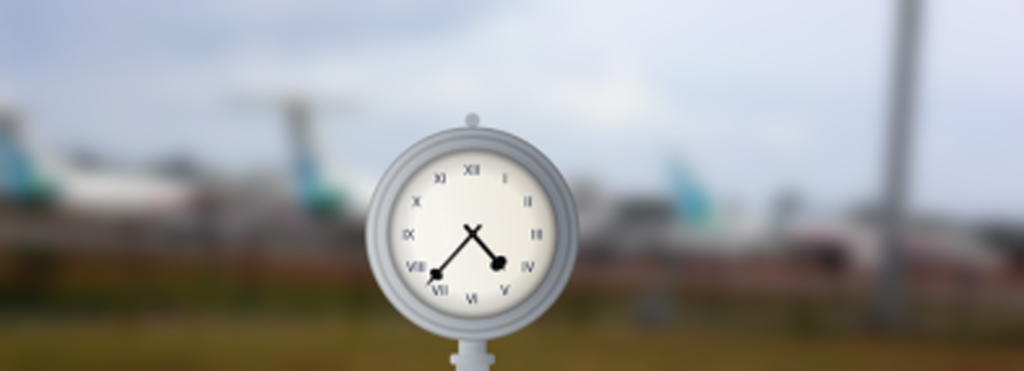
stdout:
4h37
